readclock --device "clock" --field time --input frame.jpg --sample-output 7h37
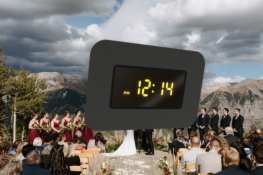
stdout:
12h14
